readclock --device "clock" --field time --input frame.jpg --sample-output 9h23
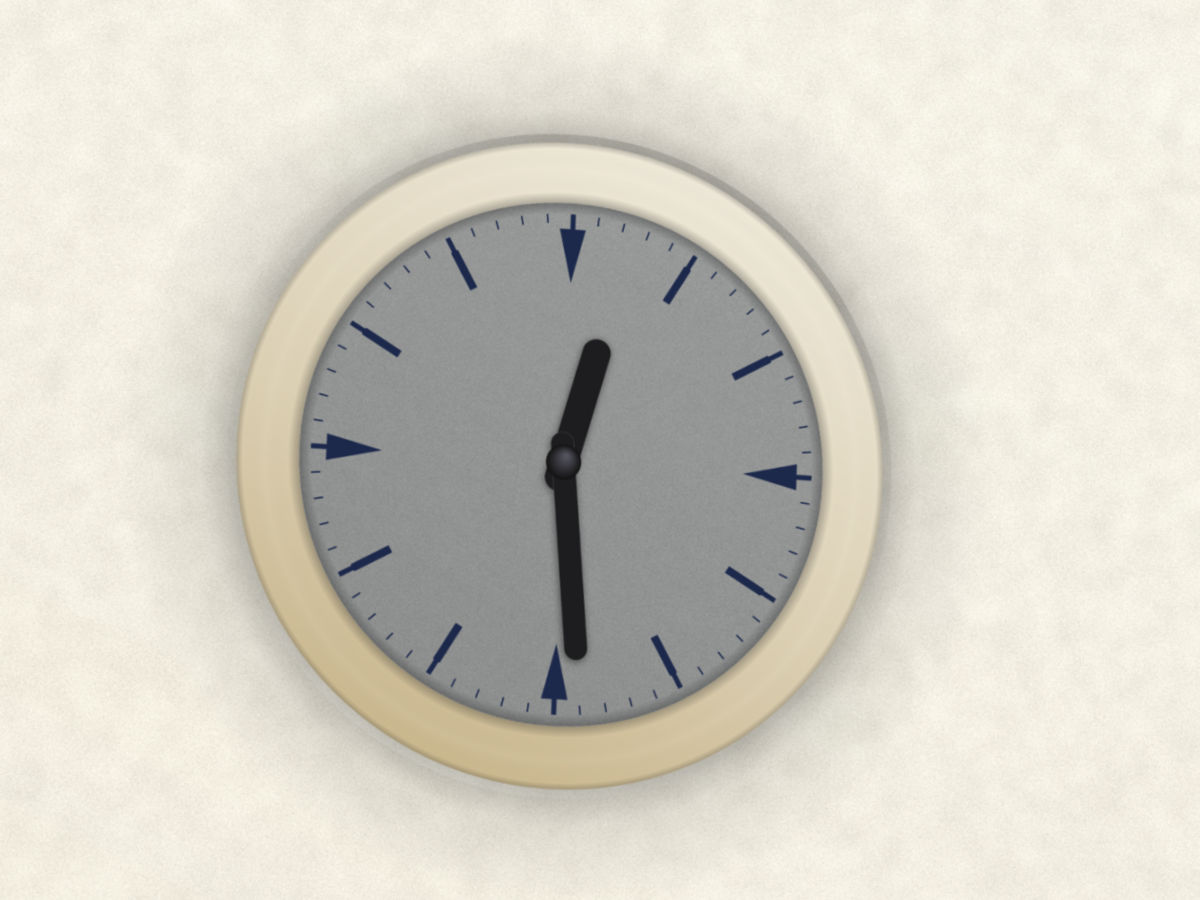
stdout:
12h29
